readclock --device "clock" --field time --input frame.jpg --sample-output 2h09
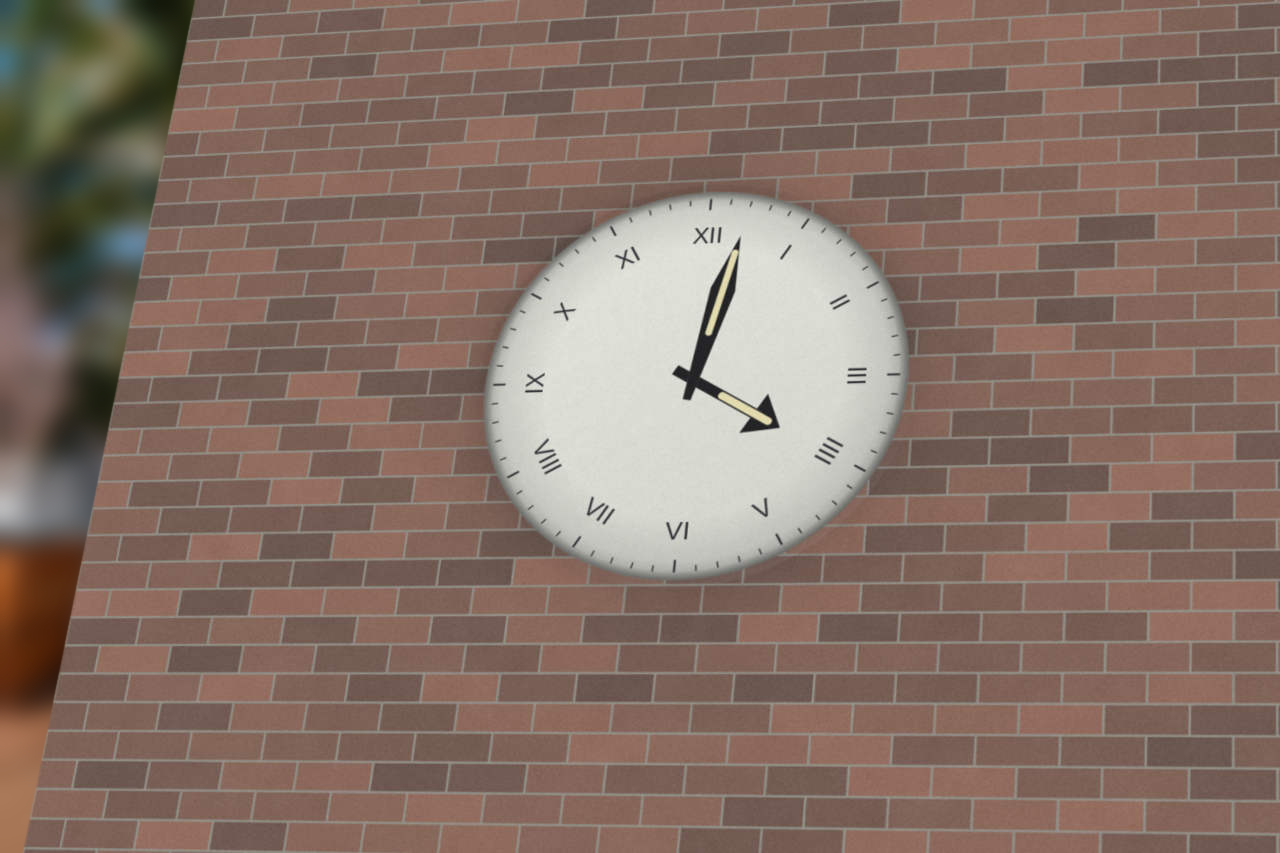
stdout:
4h02
